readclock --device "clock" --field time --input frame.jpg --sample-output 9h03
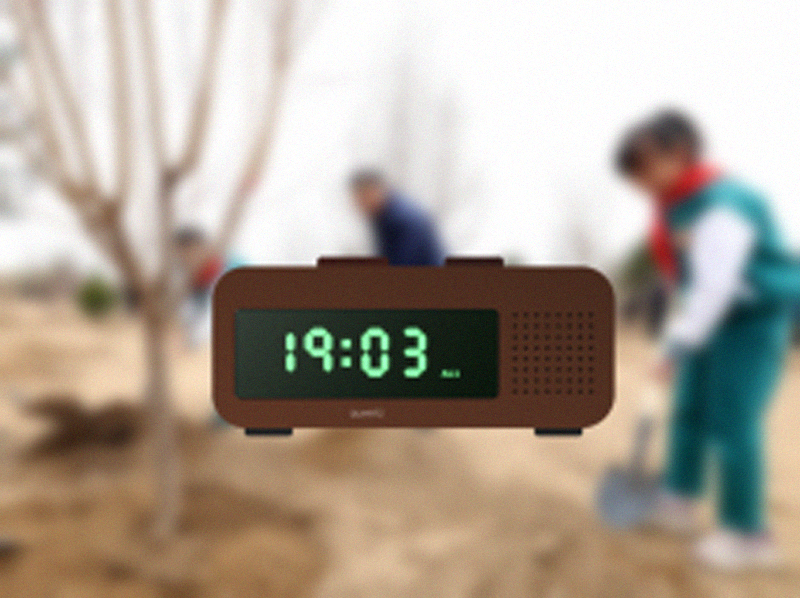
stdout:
19h03
